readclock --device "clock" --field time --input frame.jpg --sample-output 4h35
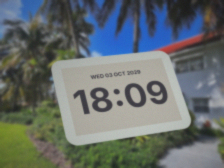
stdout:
18h09
